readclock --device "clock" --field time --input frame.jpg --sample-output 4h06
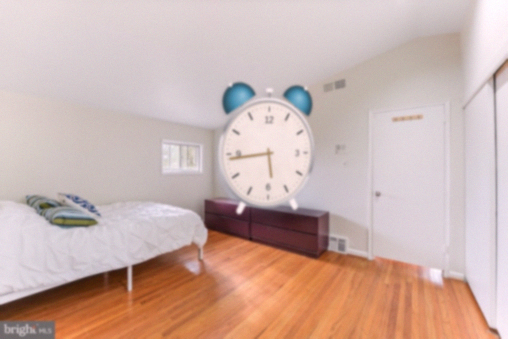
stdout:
5h44
